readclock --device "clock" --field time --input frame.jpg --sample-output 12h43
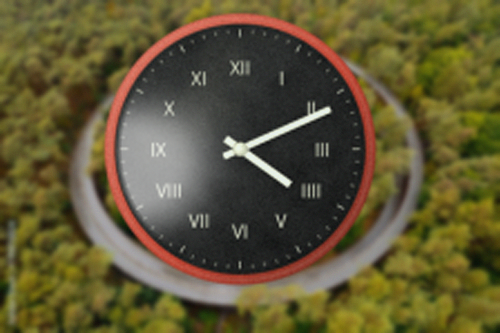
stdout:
4h11
